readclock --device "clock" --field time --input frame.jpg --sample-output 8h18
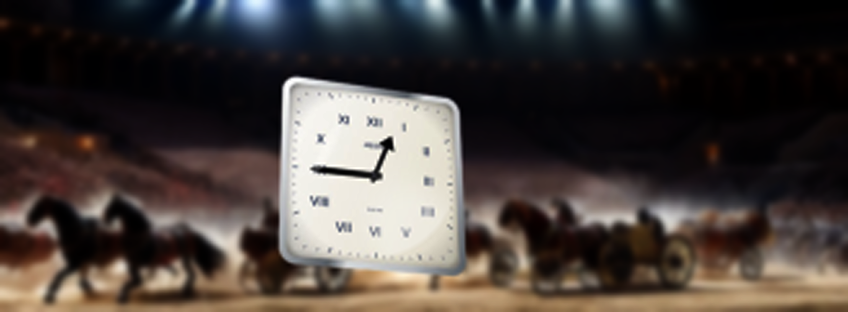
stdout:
12h45
